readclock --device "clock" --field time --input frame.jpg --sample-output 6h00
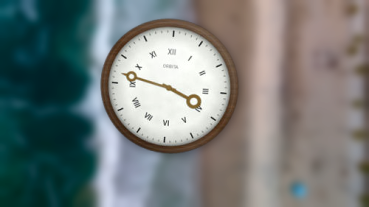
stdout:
3h47
